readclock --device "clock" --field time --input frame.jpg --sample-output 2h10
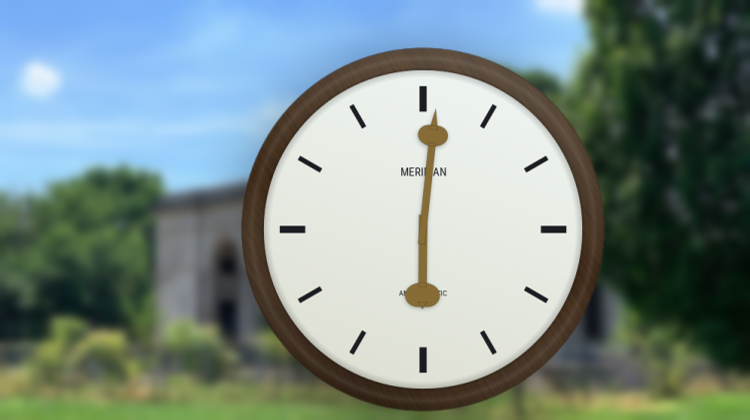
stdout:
6h01
